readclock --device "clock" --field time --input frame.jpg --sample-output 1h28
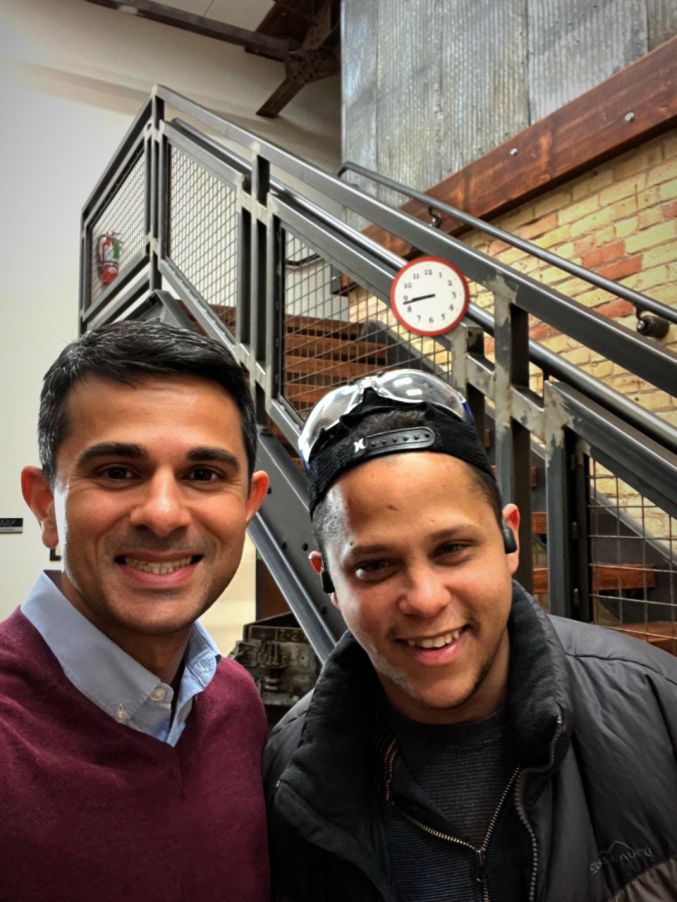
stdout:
8h43
